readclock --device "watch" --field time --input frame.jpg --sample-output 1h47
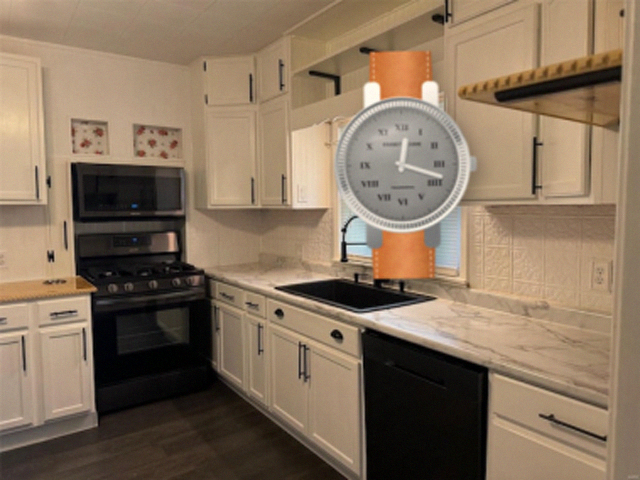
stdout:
12h18
